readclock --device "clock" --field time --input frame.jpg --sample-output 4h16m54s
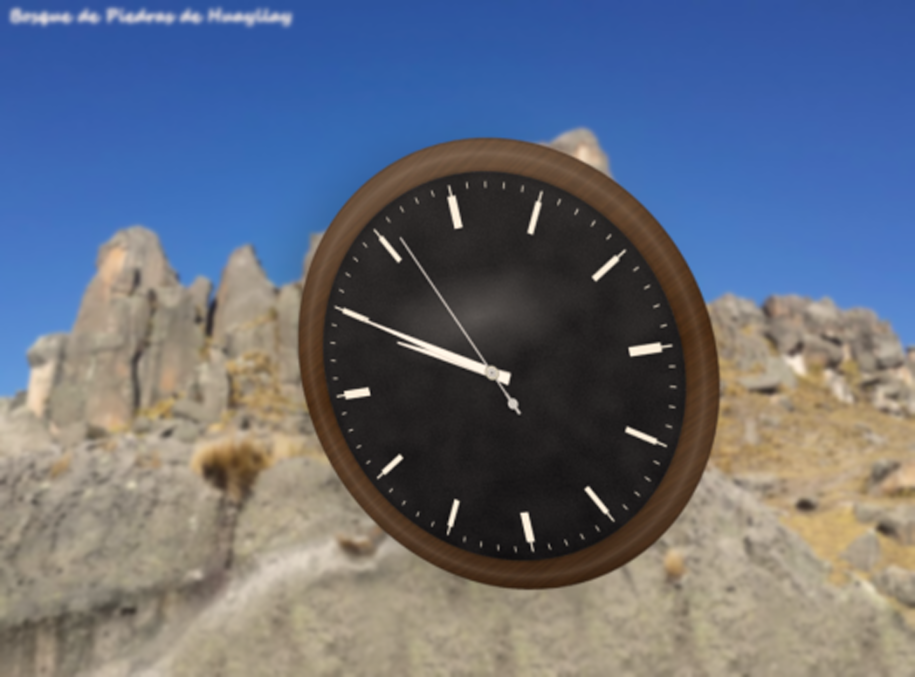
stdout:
9h49m56s
